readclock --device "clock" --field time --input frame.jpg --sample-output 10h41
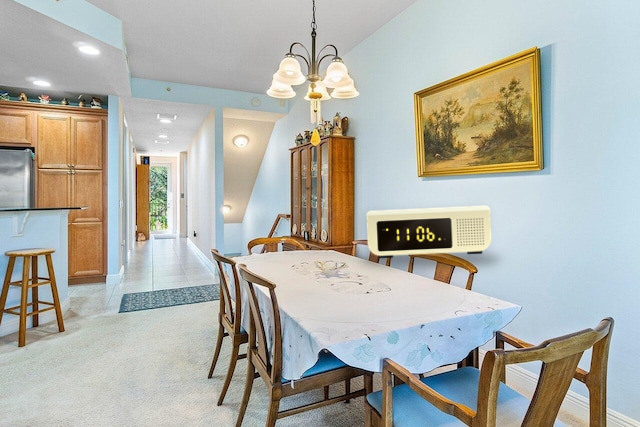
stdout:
11h06
